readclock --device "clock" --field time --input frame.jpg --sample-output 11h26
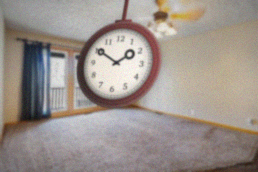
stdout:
1h50
